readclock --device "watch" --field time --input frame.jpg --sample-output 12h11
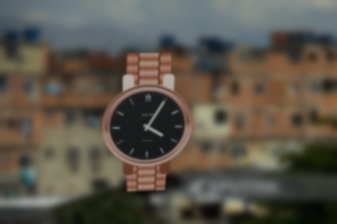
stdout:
4h05
